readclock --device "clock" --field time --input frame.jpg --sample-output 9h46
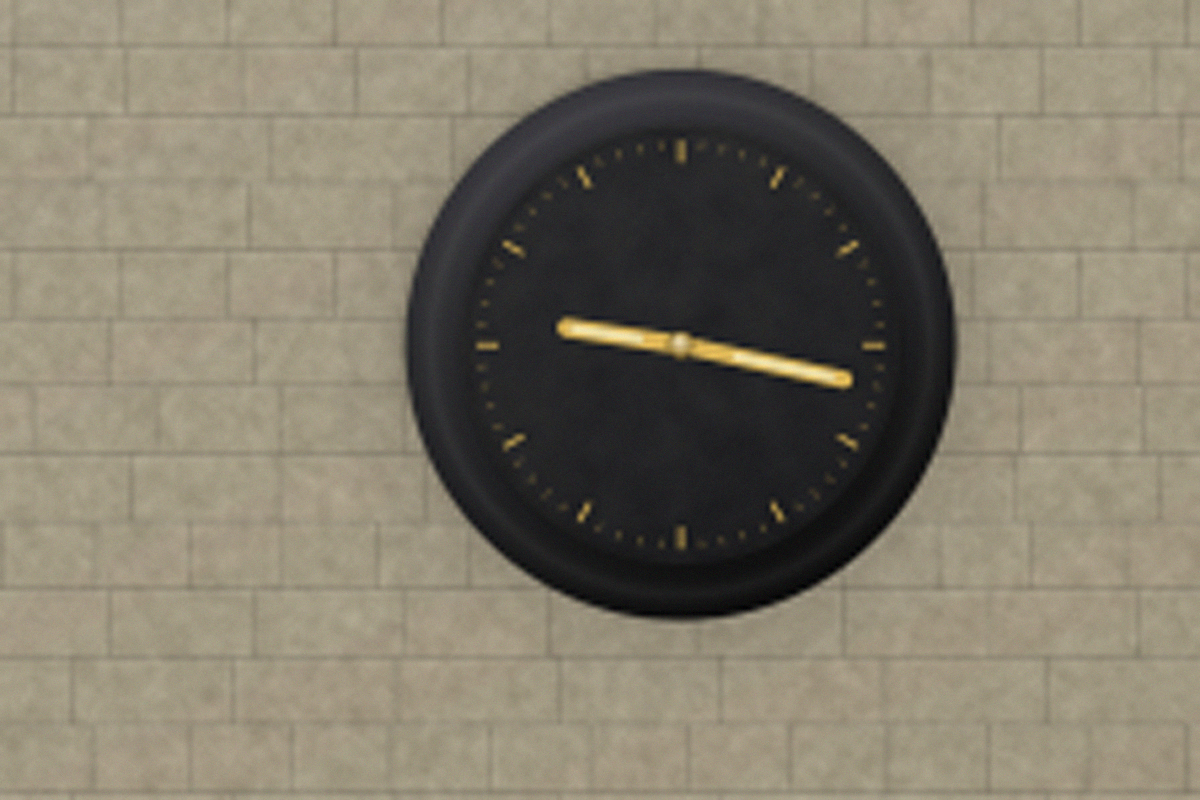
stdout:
9h17
